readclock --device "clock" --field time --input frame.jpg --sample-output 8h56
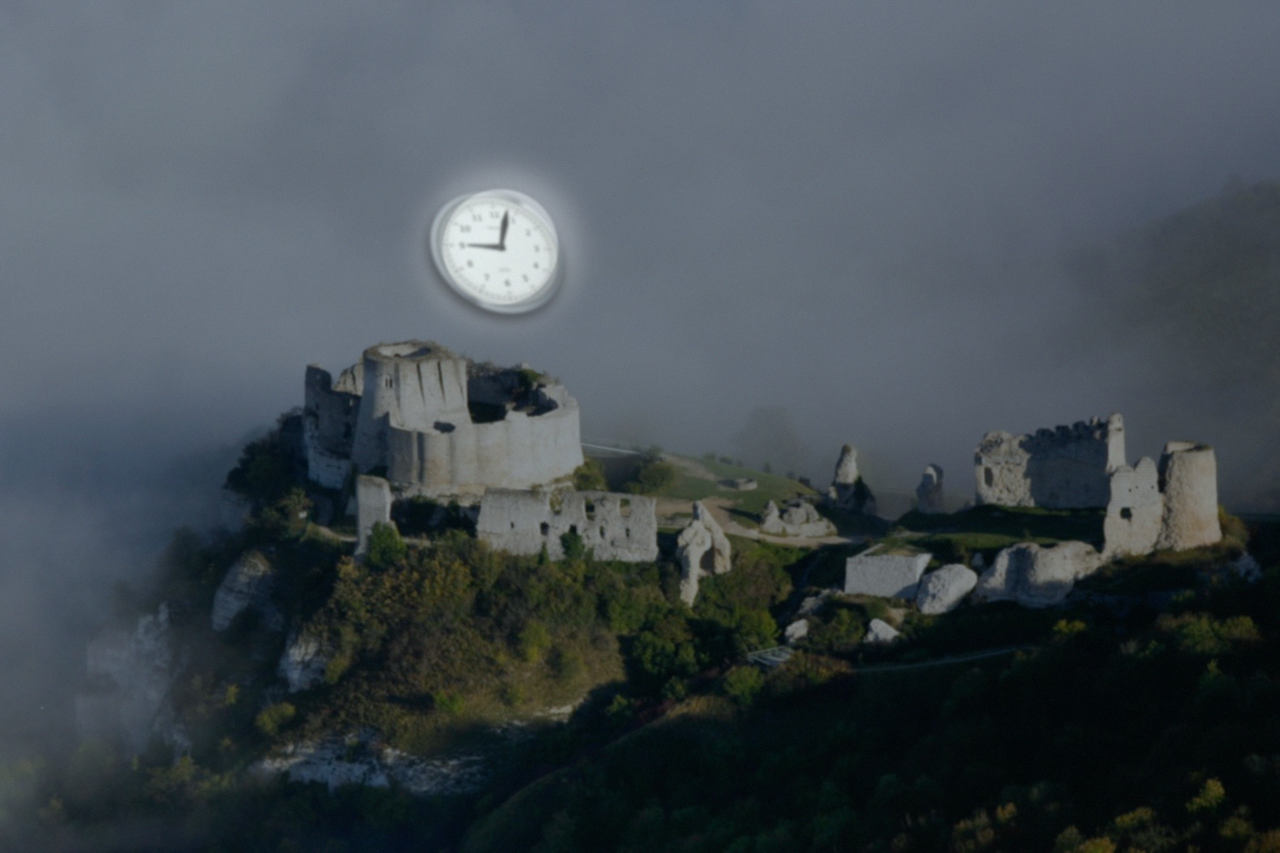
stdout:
9h03
